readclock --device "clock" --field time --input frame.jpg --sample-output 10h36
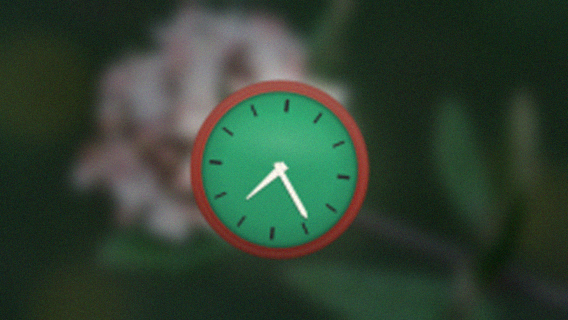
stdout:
7h24
